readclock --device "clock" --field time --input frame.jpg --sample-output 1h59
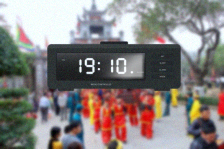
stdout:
19h10
